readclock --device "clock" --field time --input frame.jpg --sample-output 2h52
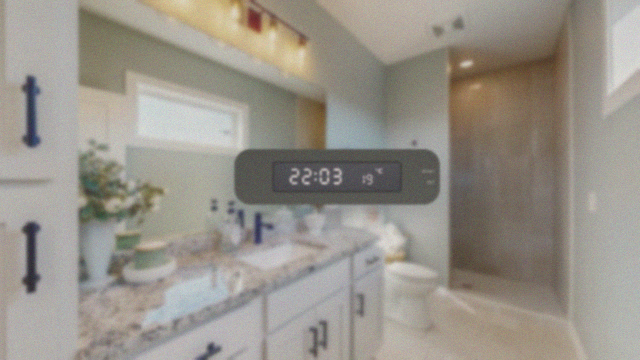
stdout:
22h03
